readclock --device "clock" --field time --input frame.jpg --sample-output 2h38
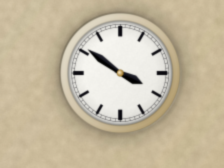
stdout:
3h51
